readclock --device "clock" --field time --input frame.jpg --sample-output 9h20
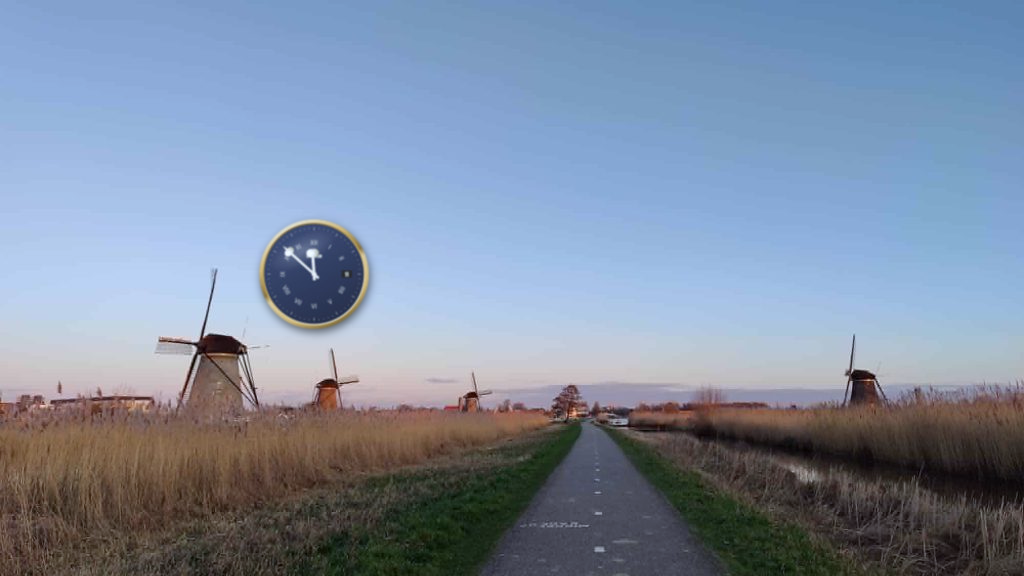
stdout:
11h52
